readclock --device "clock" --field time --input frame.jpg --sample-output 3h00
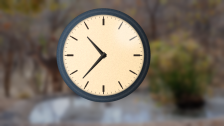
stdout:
10h37
